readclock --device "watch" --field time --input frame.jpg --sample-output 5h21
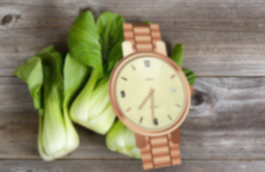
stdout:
7h31
